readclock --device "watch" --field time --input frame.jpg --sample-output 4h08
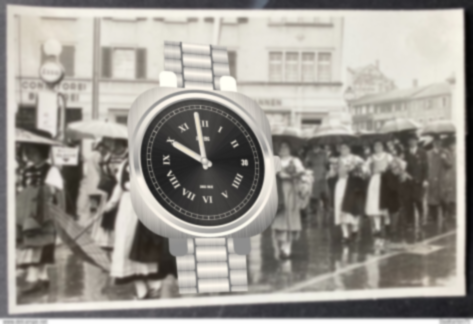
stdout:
9h59
